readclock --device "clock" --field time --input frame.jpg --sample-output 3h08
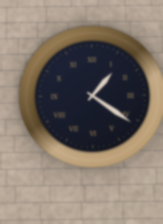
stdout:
1h21
